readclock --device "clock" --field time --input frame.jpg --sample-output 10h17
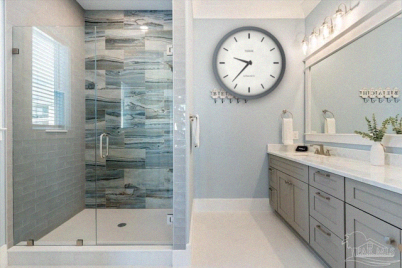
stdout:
9h37
